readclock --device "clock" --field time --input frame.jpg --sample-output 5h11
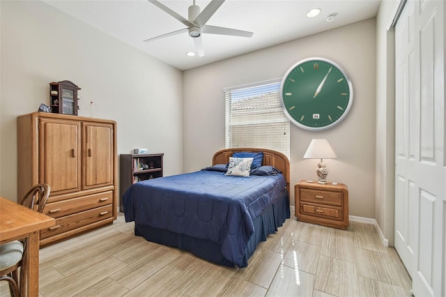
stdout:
1h05
